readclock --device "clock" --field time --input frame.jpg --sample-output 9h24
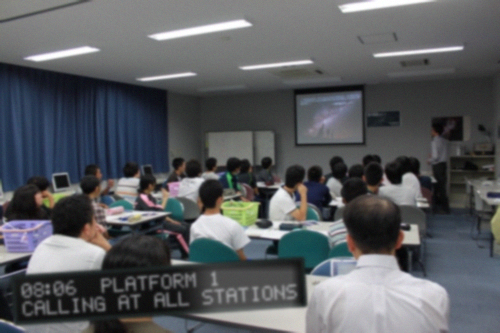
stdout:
8h06
